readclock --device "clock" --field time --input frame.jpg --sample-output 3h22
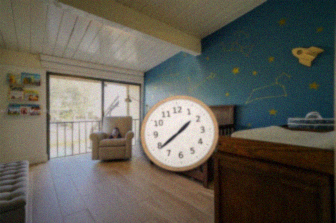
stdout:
1h39
